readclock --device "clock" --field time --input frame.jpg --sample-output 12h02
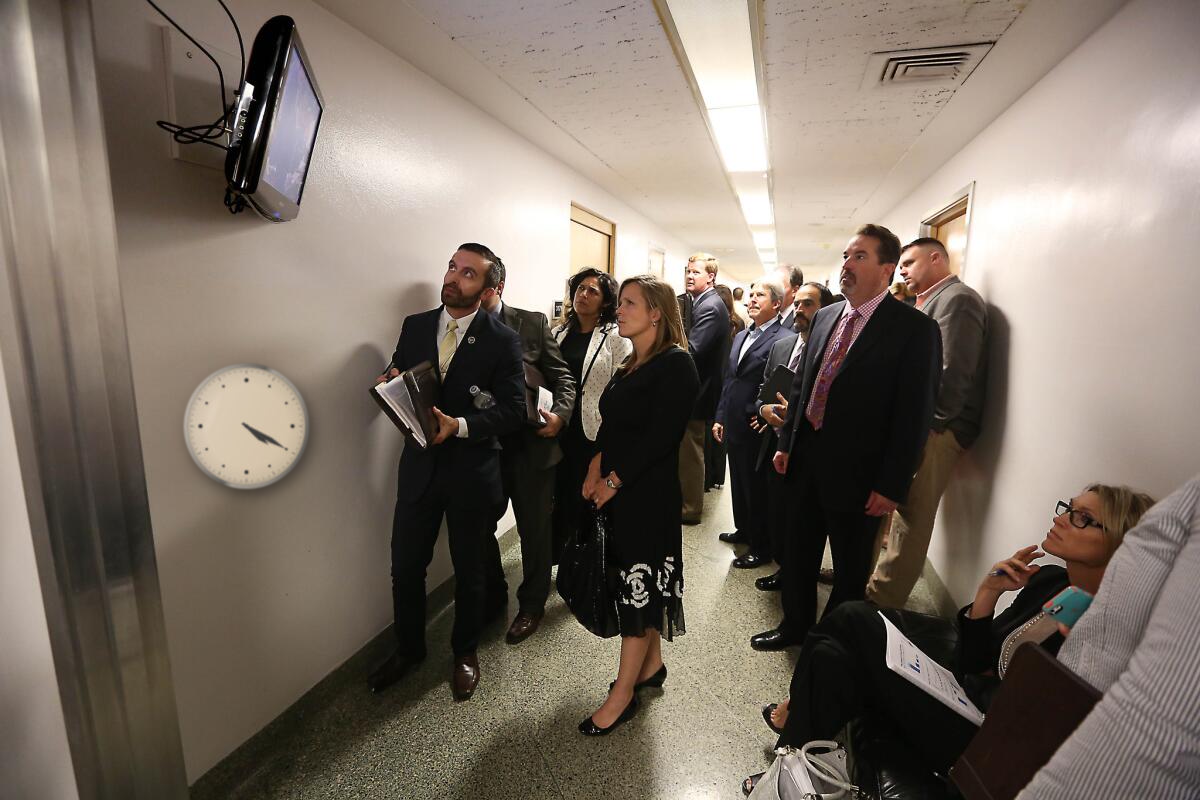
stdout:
4h20
